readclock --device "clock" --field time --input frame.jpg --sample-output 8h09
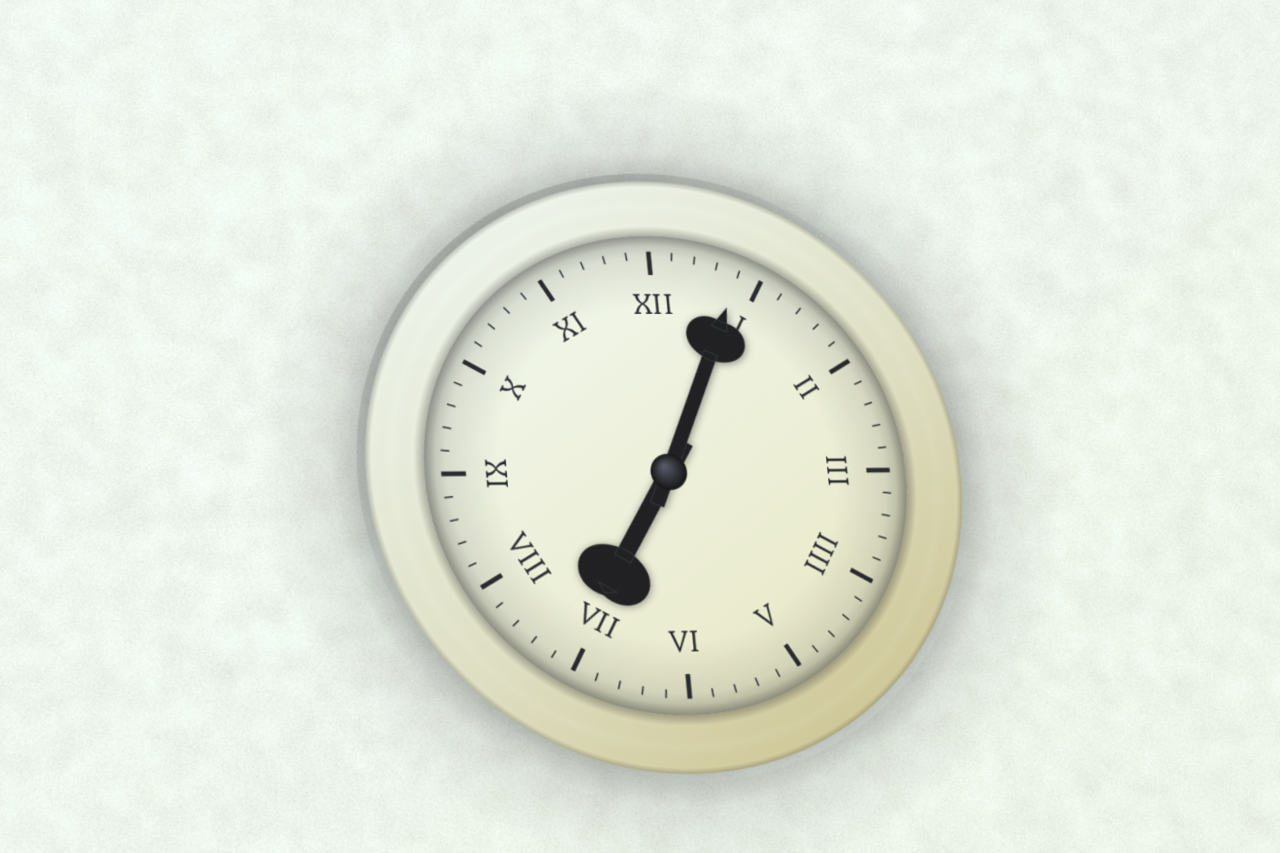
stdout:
7h04
